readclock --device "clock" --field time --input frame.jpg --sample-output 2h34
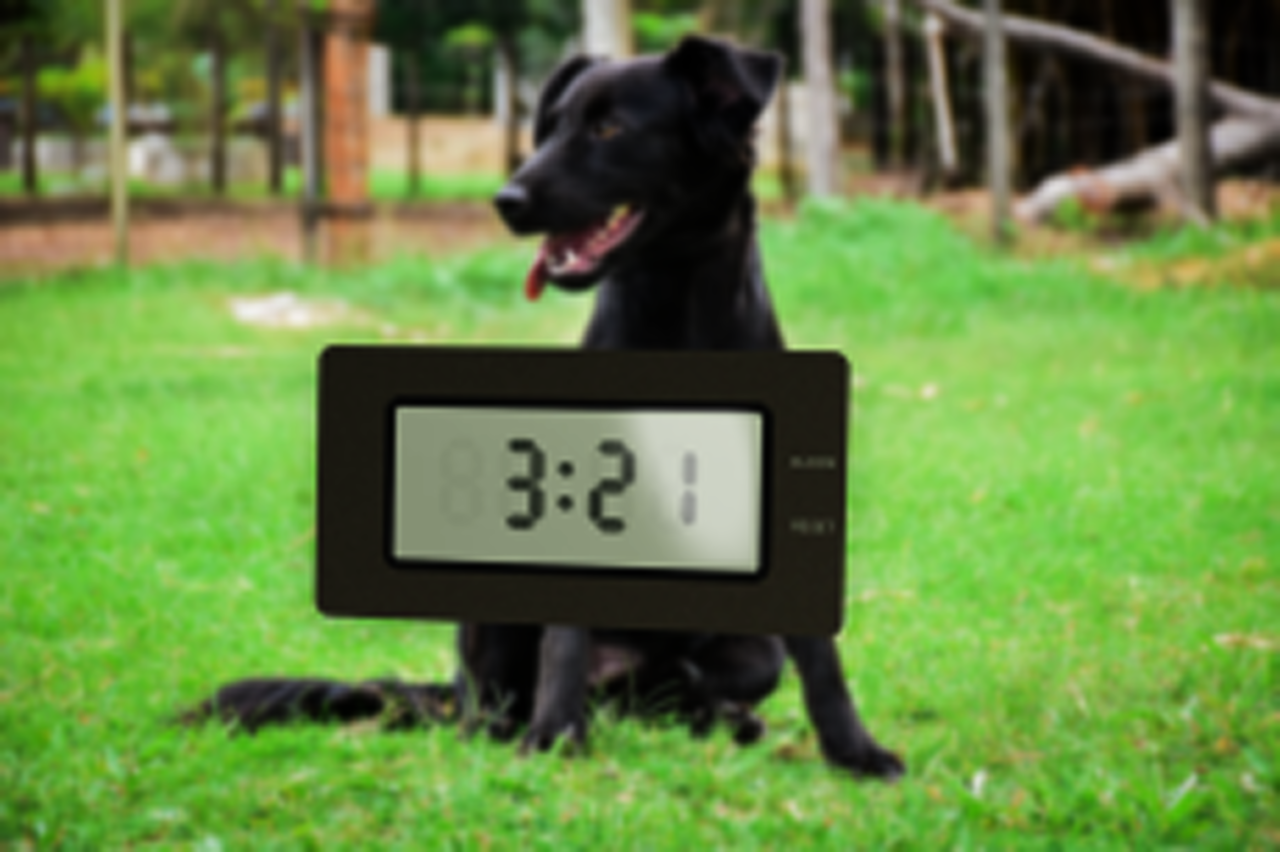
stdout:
3h21
